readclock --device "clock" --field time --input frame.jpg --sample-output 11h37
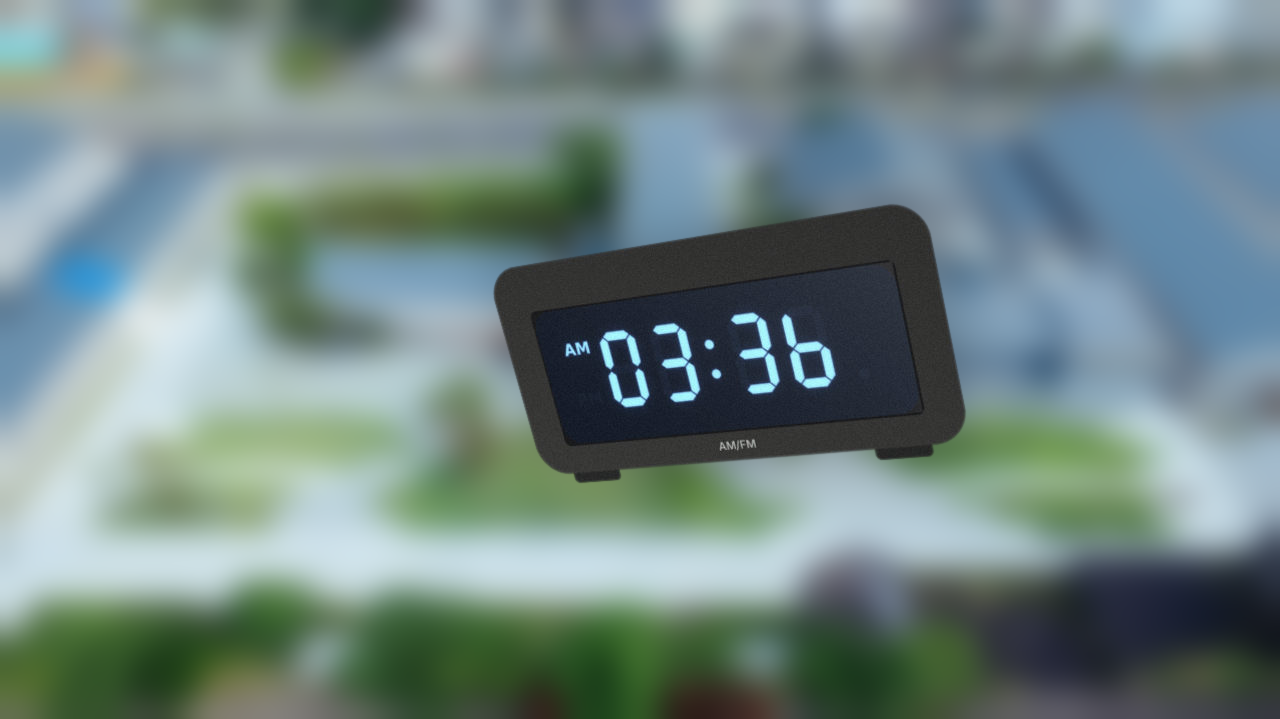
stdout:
3h36
